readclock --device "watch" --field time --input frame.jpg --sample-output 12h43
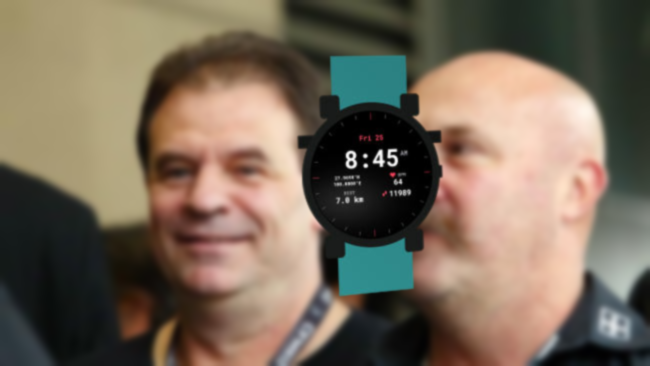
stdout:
8h45
